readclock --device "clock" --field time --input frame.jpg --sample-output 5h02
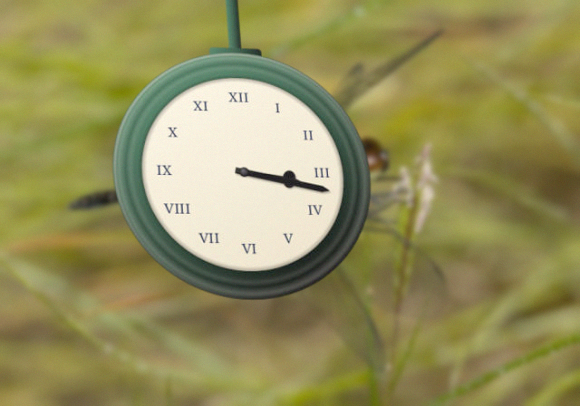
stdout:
3h17
